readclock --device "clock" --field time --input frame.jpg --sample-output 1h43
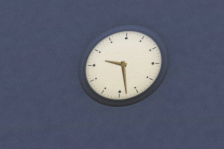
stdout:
9h28
